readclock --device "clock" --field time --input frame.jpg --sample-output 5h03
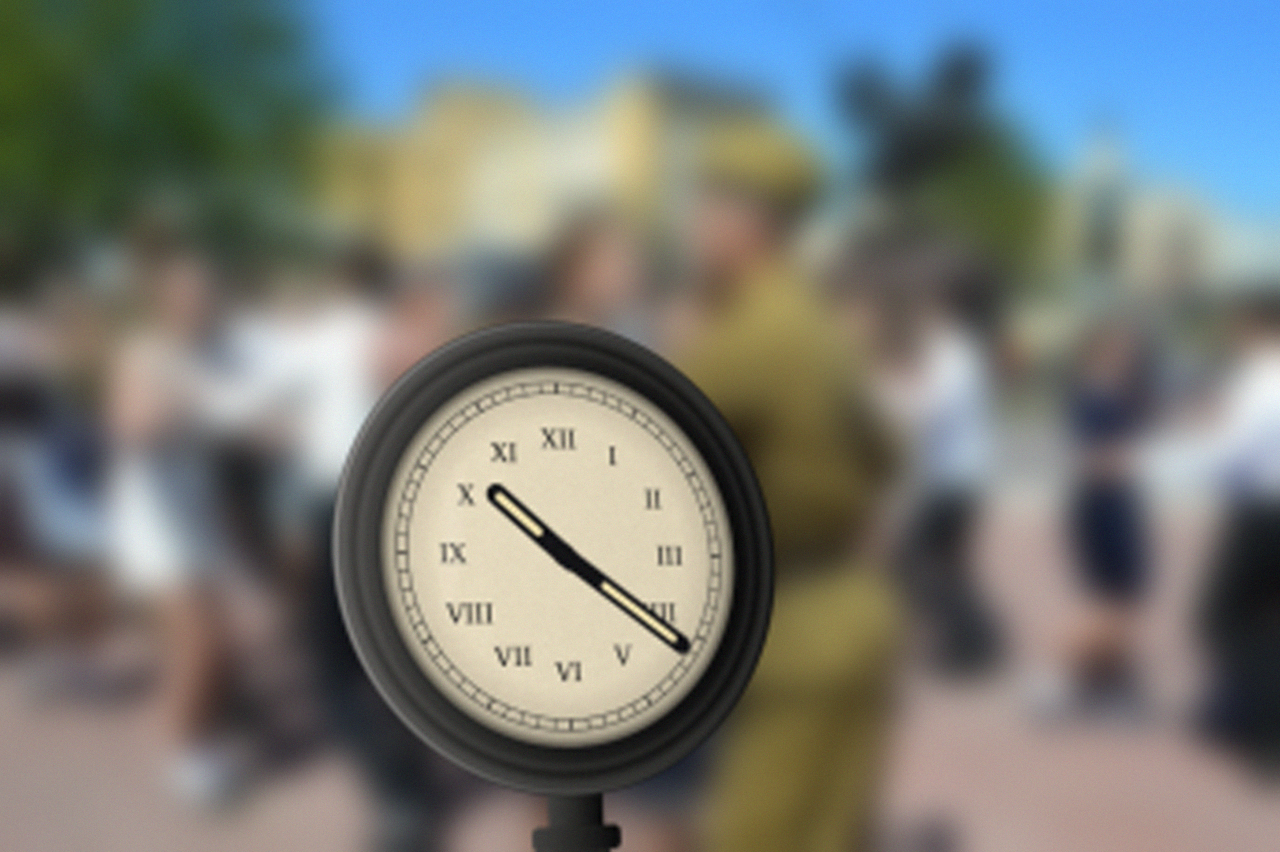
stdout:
10h21
